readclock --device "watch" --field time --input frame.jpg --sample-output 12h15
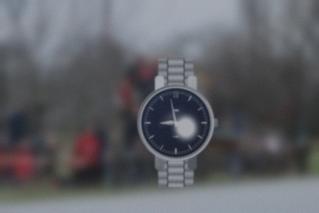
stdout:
8h58
